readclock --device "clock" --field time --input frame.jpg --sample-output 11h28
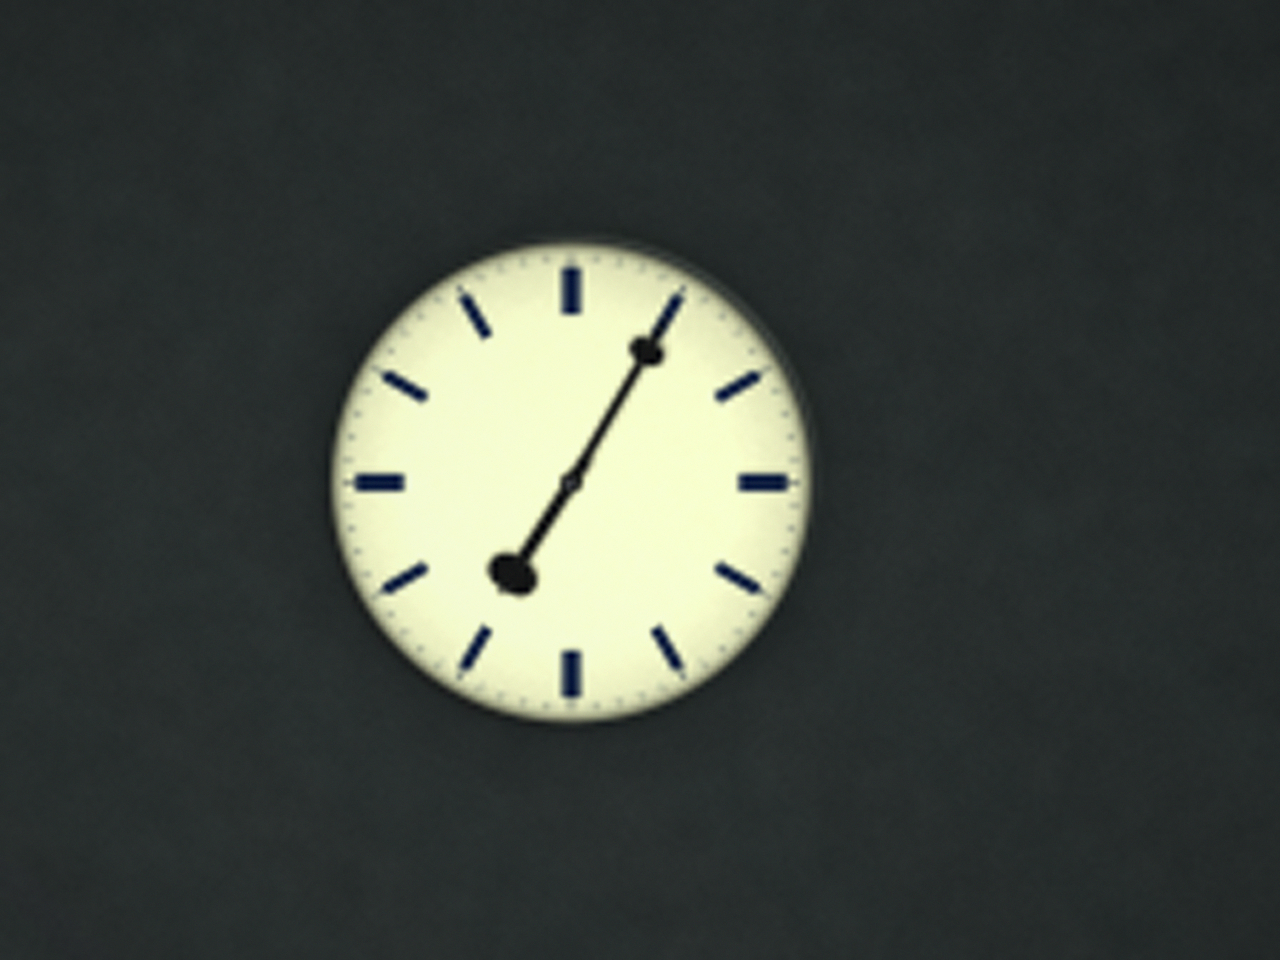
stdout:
7h05
